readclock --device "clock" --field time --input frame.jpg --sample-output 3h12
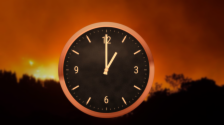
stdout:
1h00
